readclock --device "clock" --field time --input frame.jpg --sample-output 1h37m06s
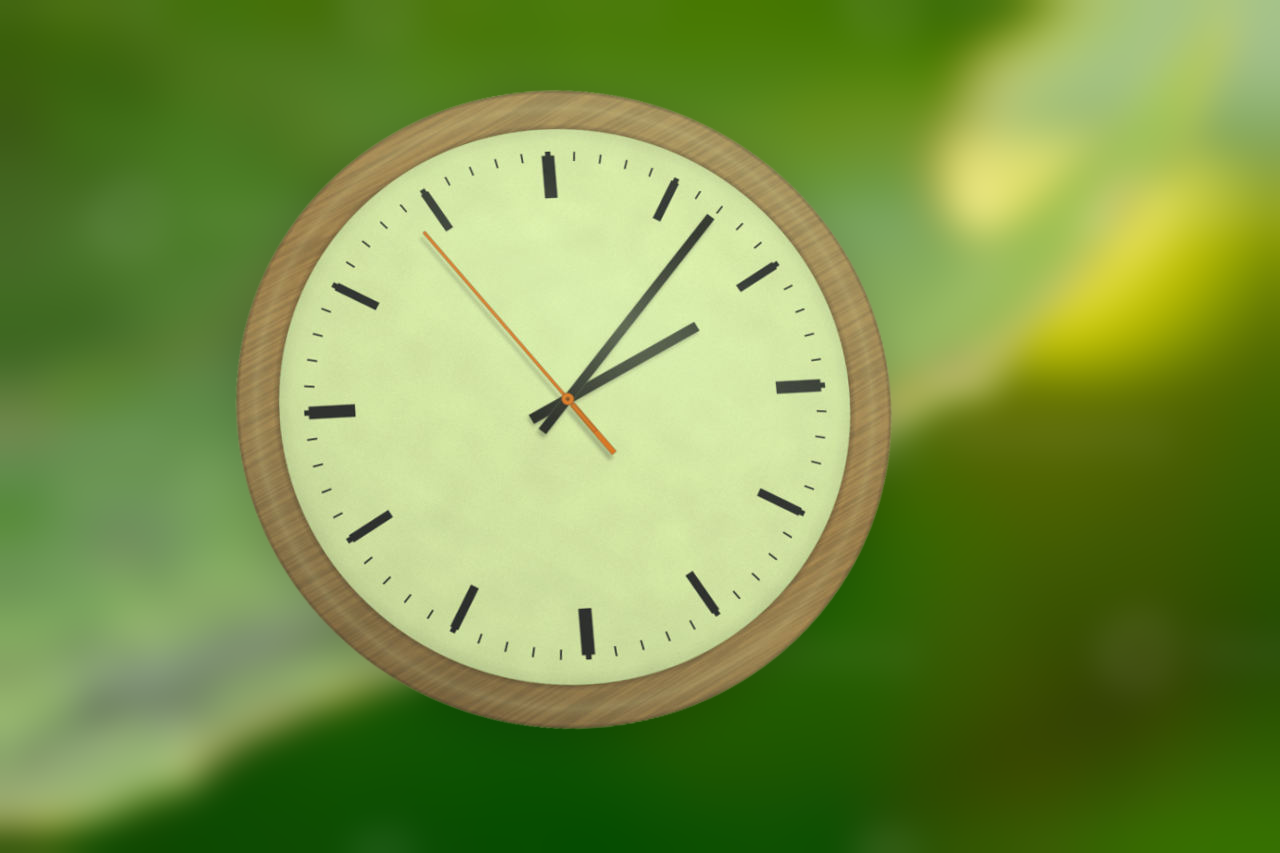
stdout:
2h06m54s
